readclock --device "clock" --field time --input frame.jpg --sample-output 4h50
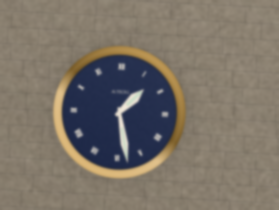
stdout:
1h28
